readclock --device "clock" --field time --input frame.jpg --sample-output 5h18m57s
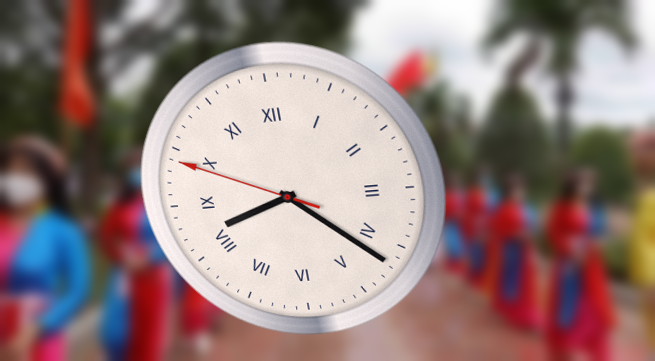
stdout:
8h21m49s
